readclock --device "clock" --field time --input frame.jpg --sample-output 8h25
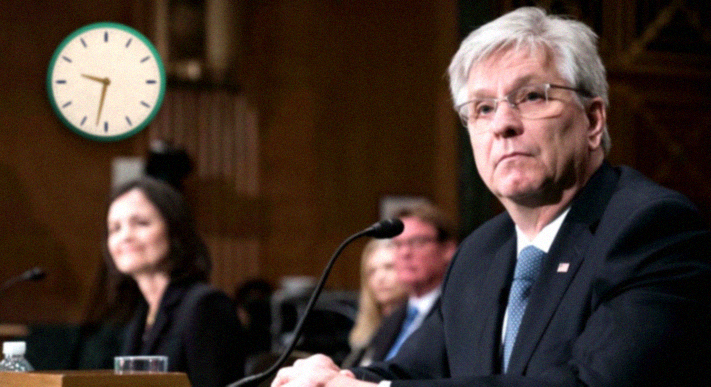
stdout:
9h32
